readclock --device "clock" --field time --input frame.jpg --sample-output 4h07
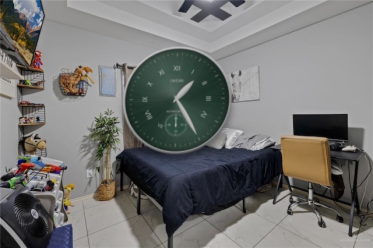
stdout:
1h25
